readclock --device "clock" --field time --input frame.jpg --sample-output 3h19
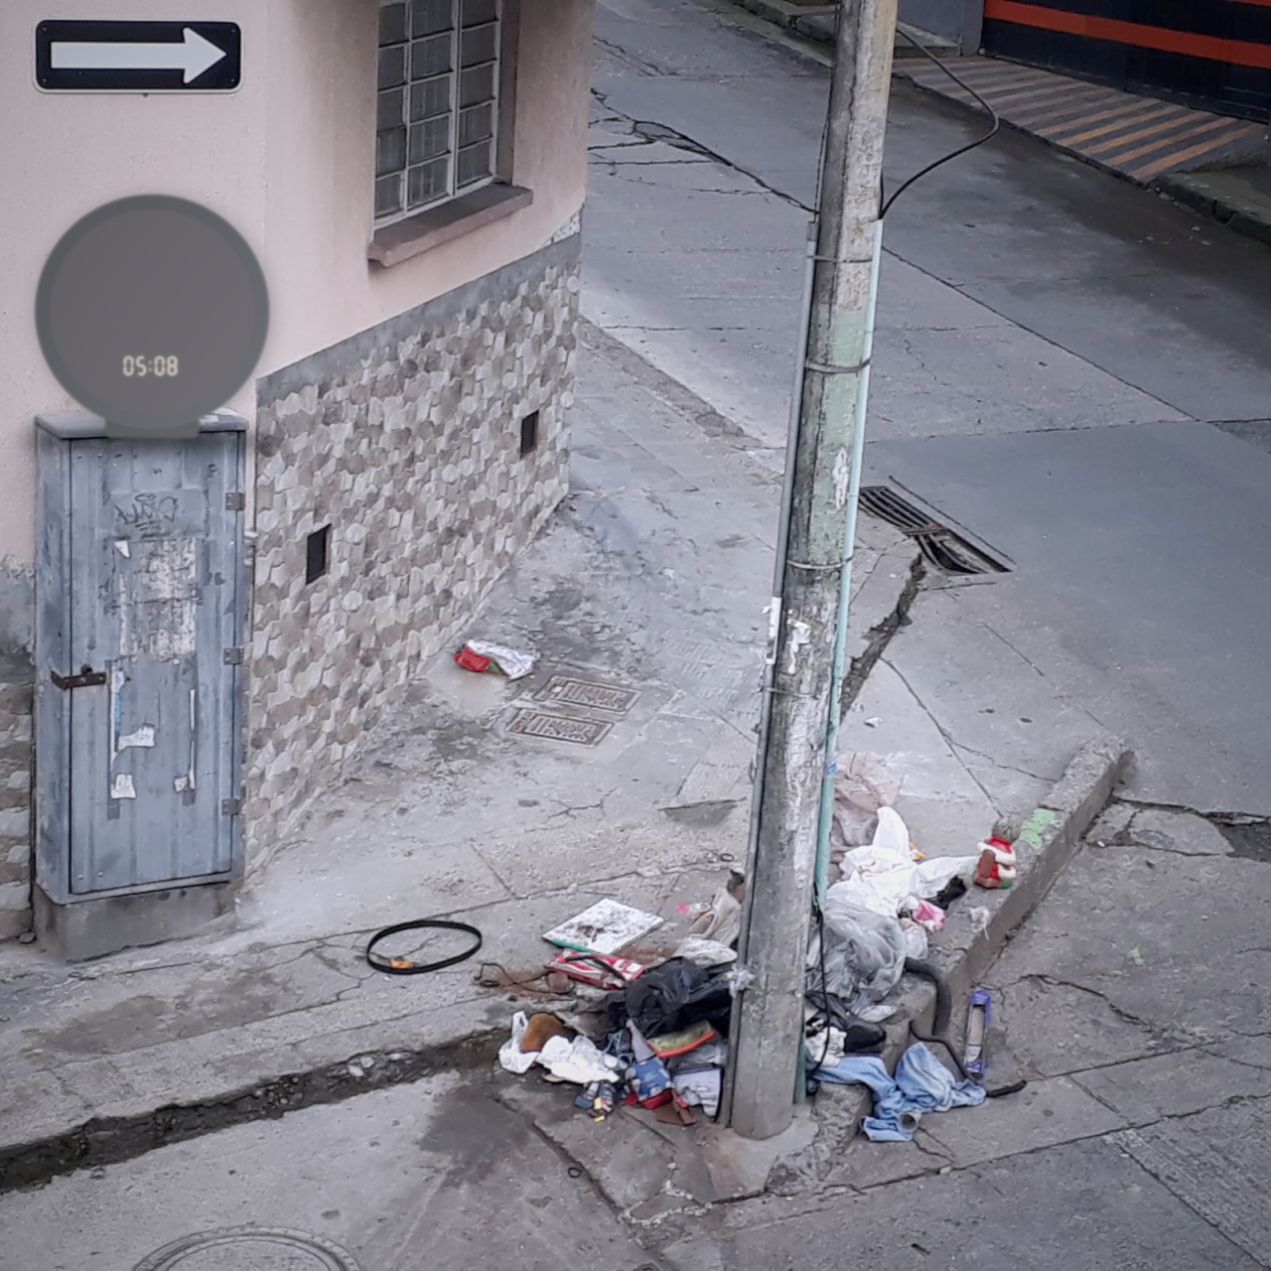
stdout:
5h08
